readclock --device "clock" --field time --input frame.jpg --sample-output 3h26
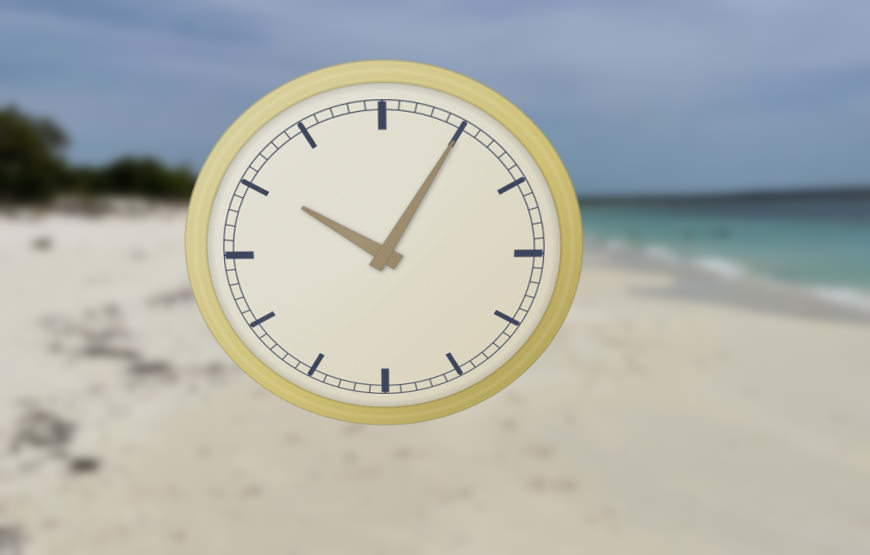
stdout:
10h05
